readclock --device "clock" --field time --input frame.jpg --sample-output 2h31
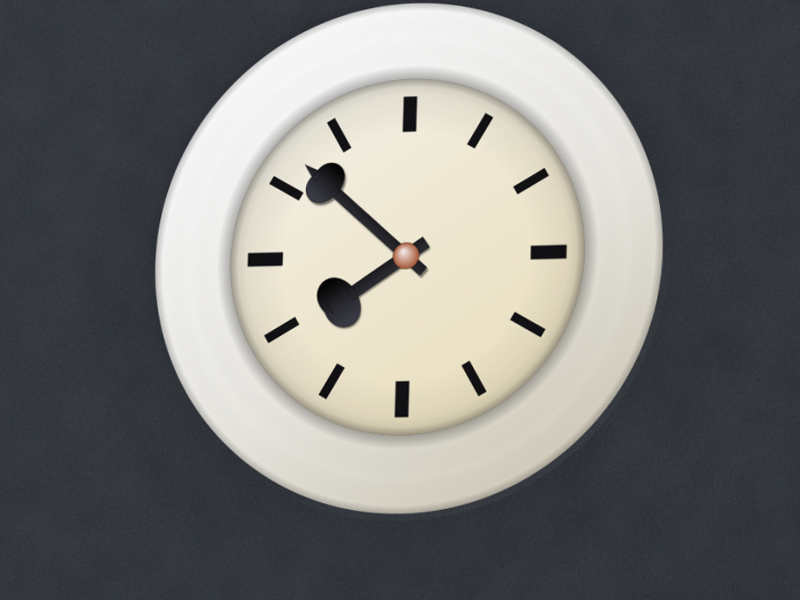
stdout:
7h52
